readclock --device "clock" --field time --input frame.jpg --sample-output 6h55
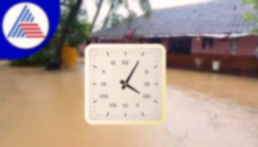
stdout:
4h05
